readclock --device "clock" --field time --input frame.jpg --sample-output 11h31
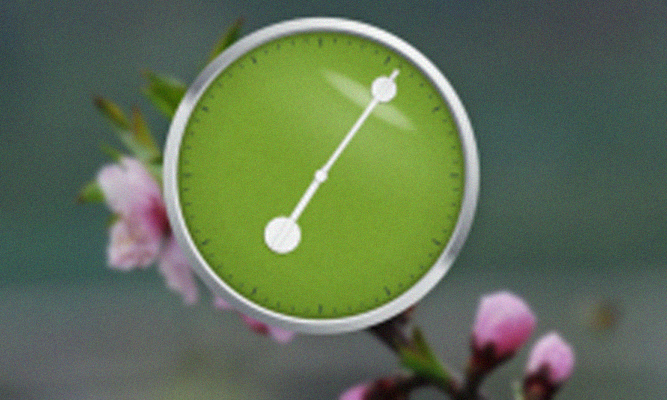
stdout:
7h06
